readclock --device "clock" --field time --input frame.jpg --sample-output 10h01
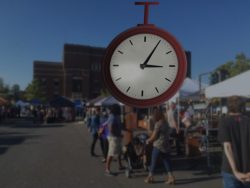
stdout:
3h05
